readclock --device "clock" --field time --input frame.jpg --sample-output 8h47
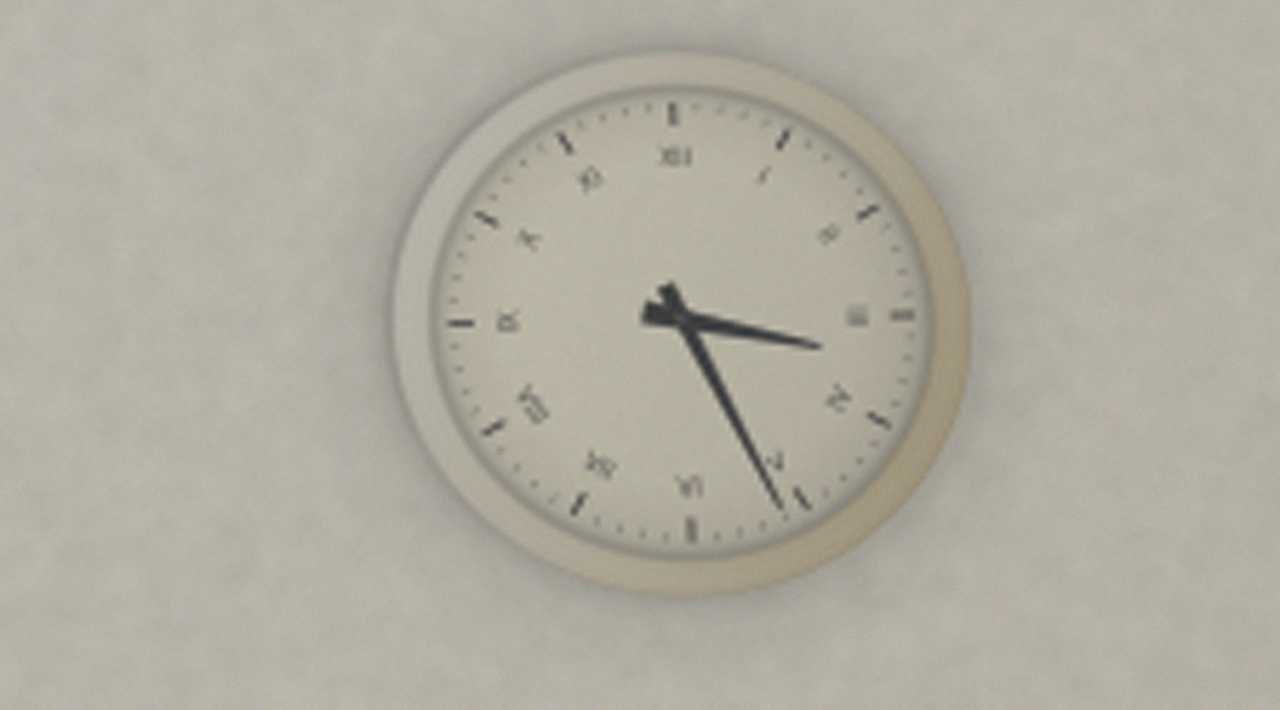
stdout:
3h26
